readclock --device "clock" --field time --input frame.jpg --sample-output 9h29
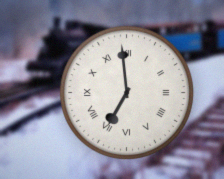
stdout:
6h59
